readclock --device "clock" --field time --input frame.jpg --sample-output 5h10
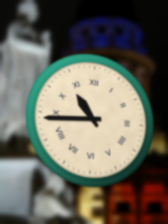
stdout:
10h44
